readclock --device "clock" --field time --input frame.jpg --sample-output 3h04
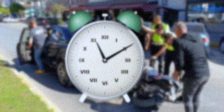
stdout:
11h10
